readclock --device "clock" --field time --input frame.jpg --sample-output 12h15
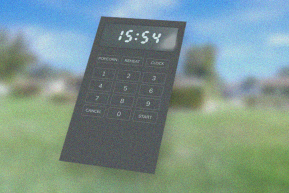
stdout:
15h54
